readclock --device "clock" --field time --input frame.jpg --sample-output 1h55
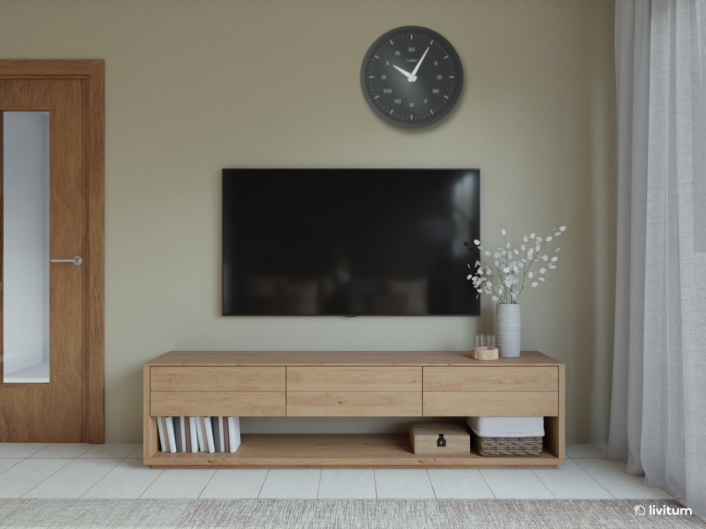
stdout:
10h05
